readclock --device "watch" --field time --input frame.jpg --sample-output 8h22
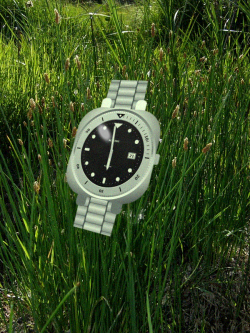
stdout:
5h59
